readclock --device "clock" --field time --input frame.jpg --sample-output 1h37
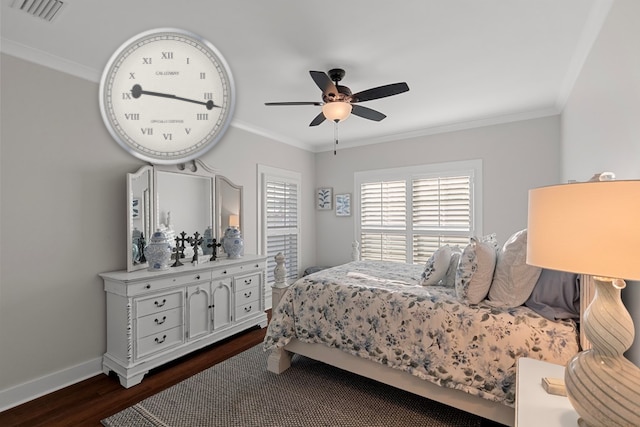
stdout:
9h17
